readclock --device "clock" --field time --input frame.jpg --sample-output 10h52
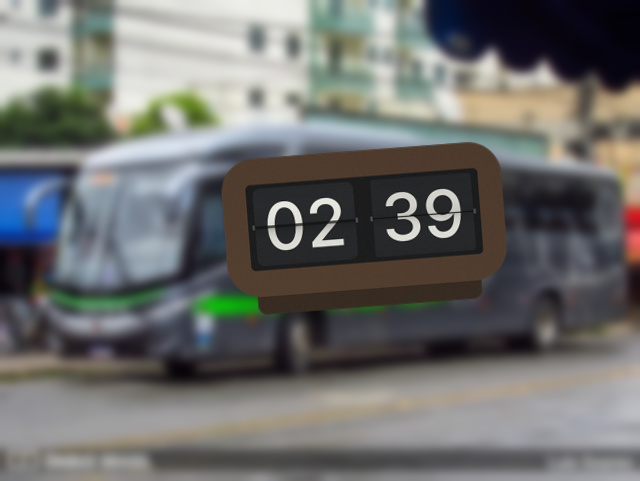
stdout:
2h39
